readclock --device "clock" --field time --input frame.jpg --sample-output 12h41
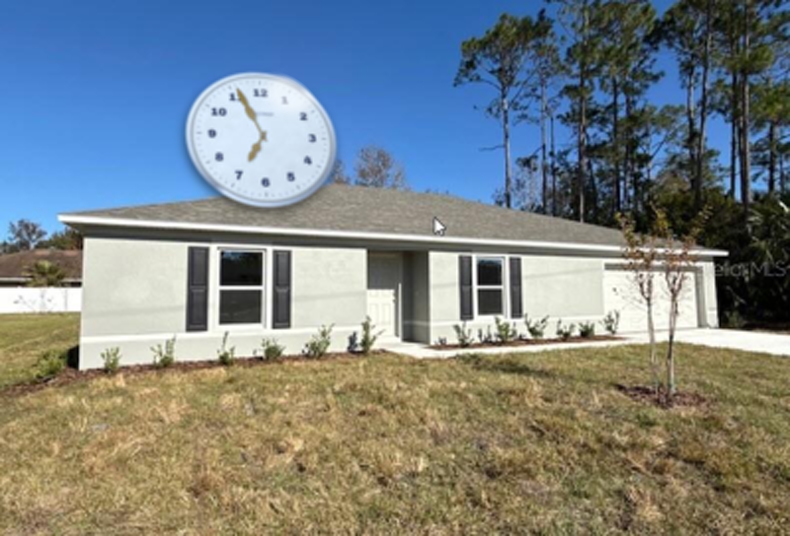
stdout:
6h56
